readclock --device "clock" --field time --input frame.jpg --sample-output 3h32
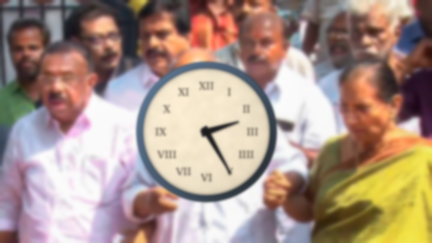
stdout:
2h25
